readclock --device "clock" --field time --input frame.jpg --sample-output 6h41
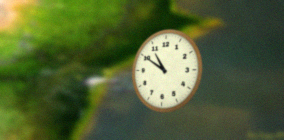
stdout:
10h50
